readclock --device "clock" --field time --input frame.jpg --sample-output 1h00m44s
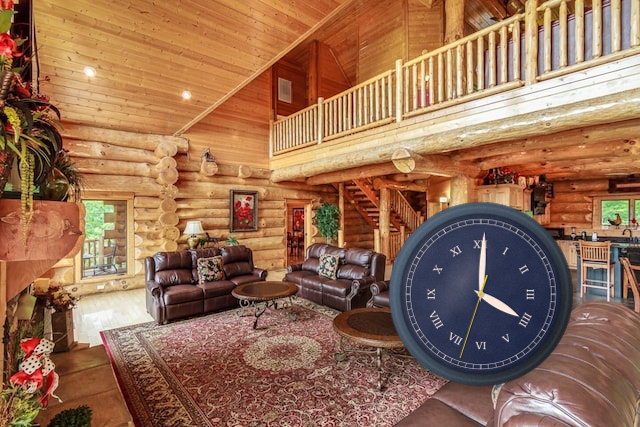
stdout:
4h00m33s
